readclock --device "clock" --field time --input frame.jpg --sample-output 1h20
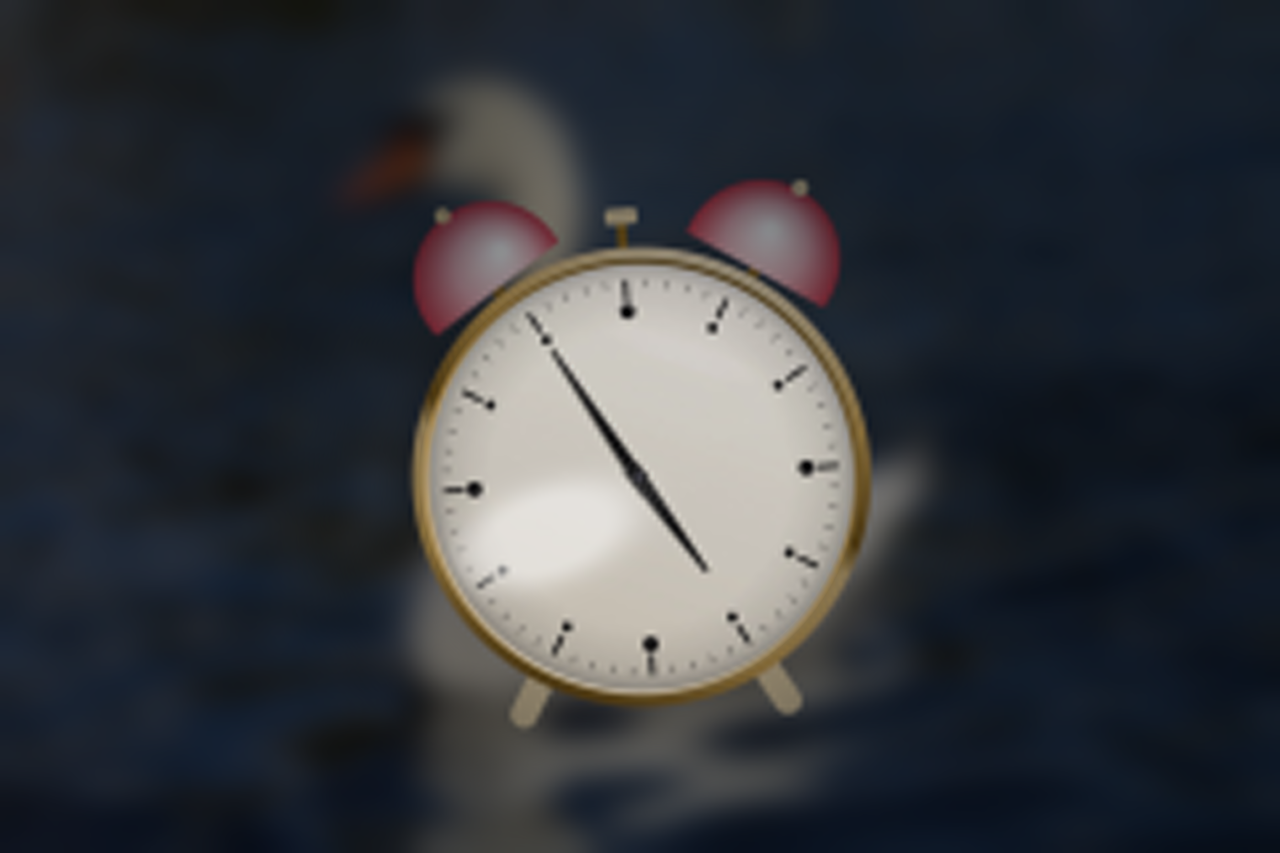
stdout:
4h55
